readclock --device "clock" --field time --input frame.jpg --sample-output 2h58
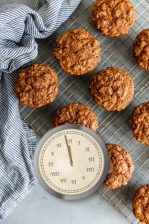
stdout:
11h59
